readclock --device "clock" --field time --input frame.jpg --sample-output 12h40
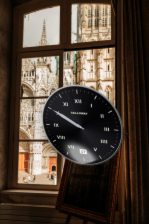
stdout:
9h50
